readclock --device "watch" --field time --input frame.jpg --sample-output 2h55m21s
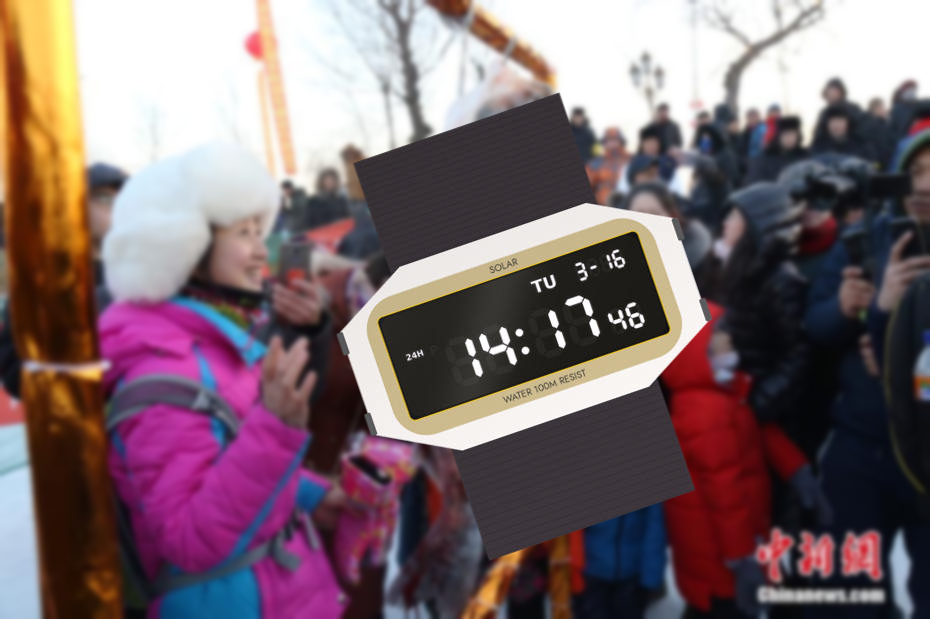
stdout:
14h17m46s
